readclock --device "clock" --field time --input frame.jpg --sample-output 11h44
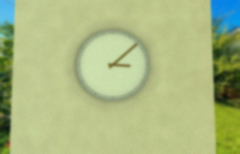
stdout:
3h08
